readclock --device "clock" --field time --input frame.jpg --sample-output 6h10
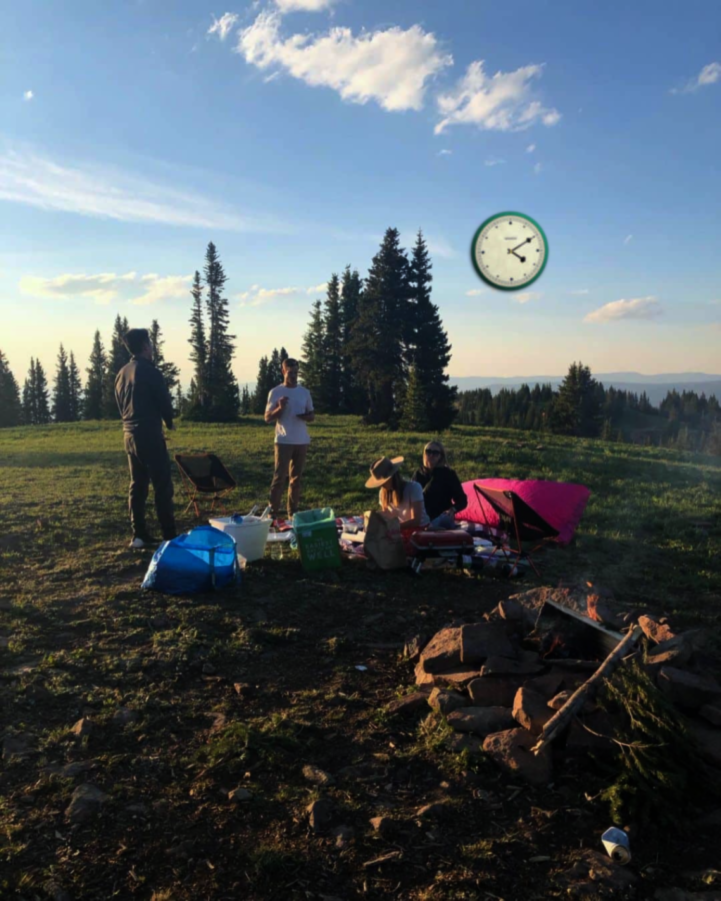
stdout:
4h10
